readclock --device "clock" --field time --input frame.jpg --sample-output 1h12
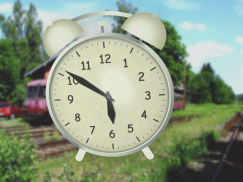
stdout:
5h51
